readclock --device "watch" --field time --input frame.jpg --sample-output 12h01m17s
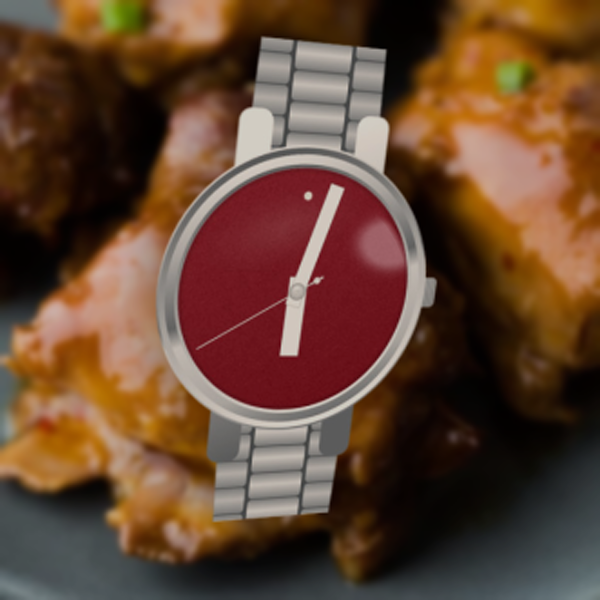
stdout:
6h02m40s
